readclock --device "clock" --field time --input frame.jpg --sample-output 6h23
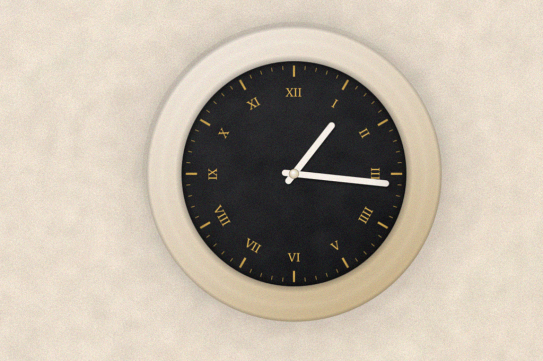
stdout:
1h16
